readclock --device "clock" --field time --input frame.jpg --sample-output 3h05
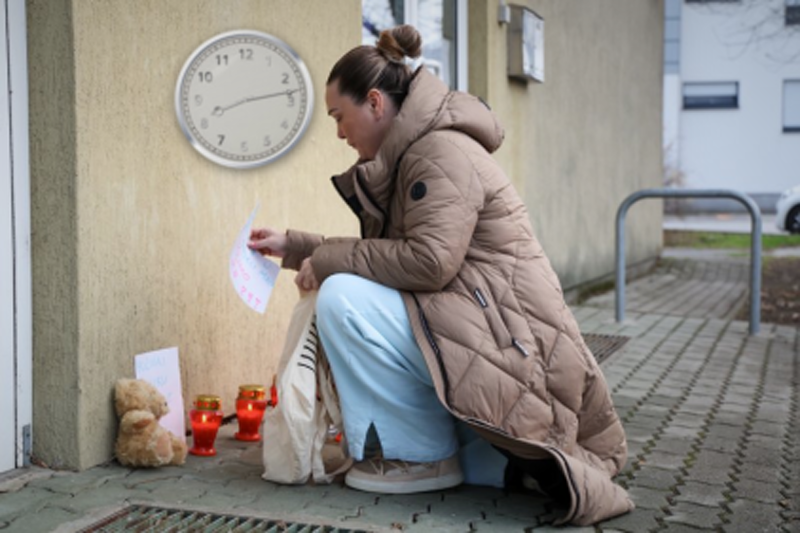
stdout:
8h13
